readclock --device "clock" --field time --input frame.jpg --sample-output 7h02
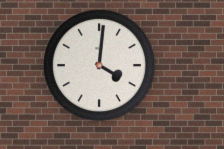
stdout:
4h01
